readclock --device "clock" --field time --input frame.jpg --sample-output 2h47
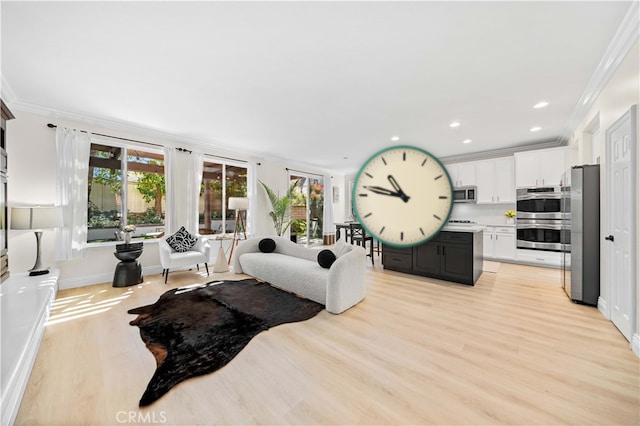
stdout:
10h47
